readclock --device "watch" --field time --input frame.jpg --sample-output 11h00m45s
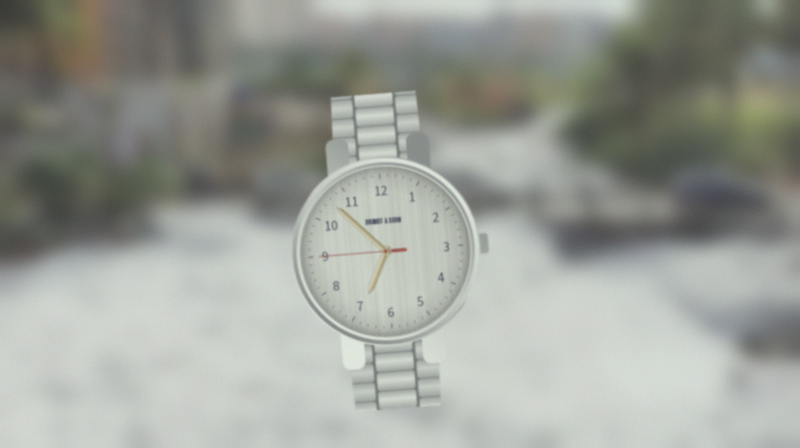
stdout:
6h52m45s
